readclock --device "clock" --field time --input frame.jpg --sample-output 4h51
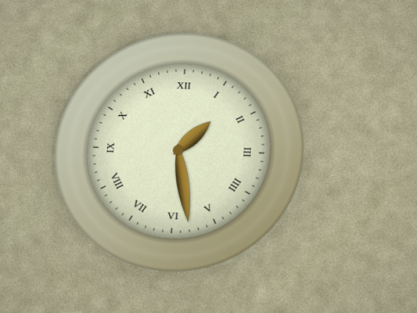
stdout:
1h28
